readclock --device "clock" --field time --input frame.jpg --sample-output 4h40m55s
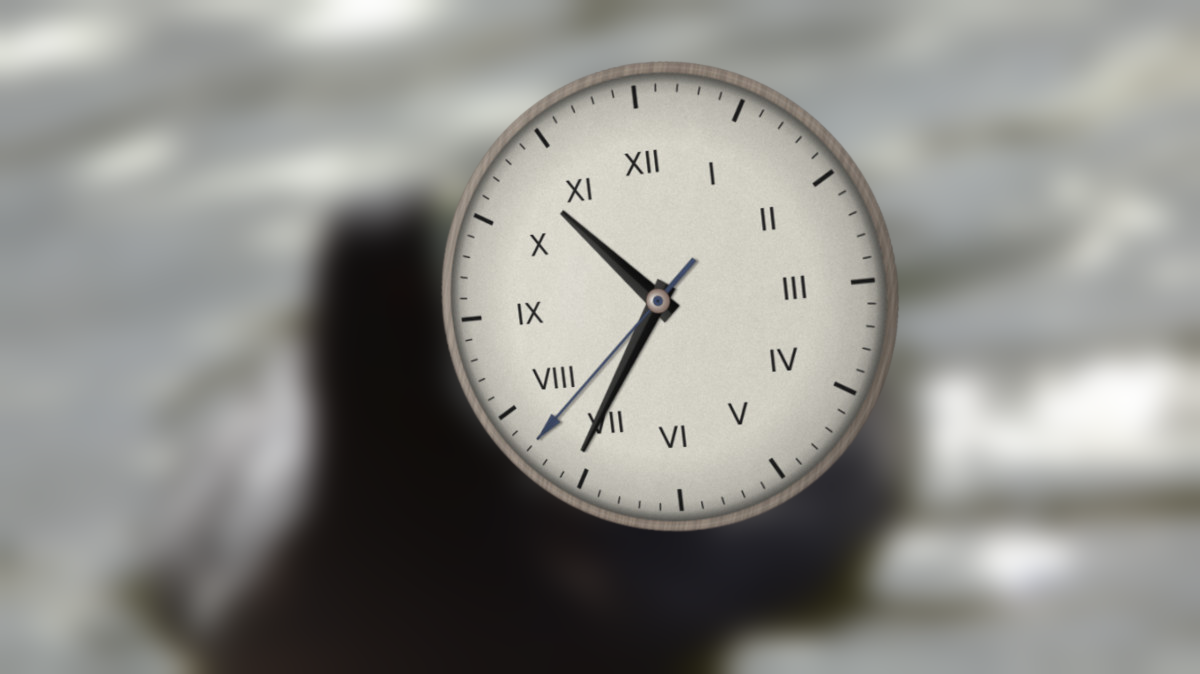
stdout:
10h35m38s
